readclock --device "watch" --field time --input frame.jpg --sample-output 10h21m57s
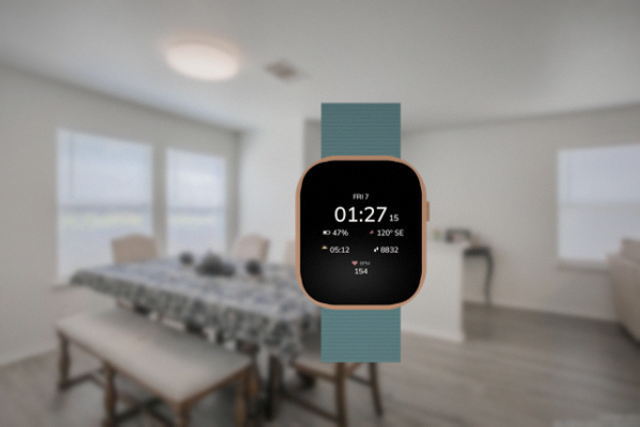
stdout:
1h27m15s
